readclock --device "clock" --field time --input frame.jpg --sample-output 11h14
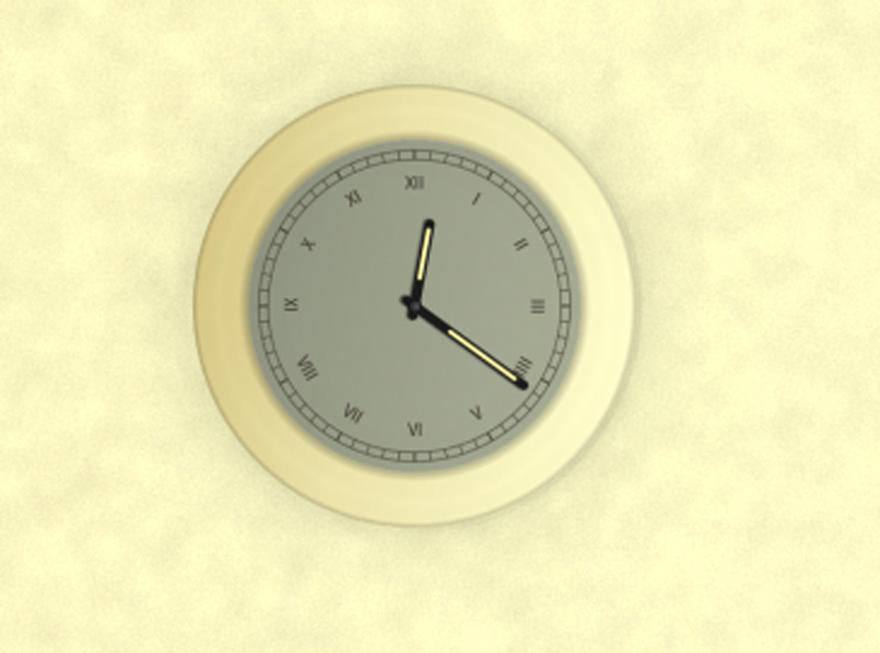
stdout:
12h21
